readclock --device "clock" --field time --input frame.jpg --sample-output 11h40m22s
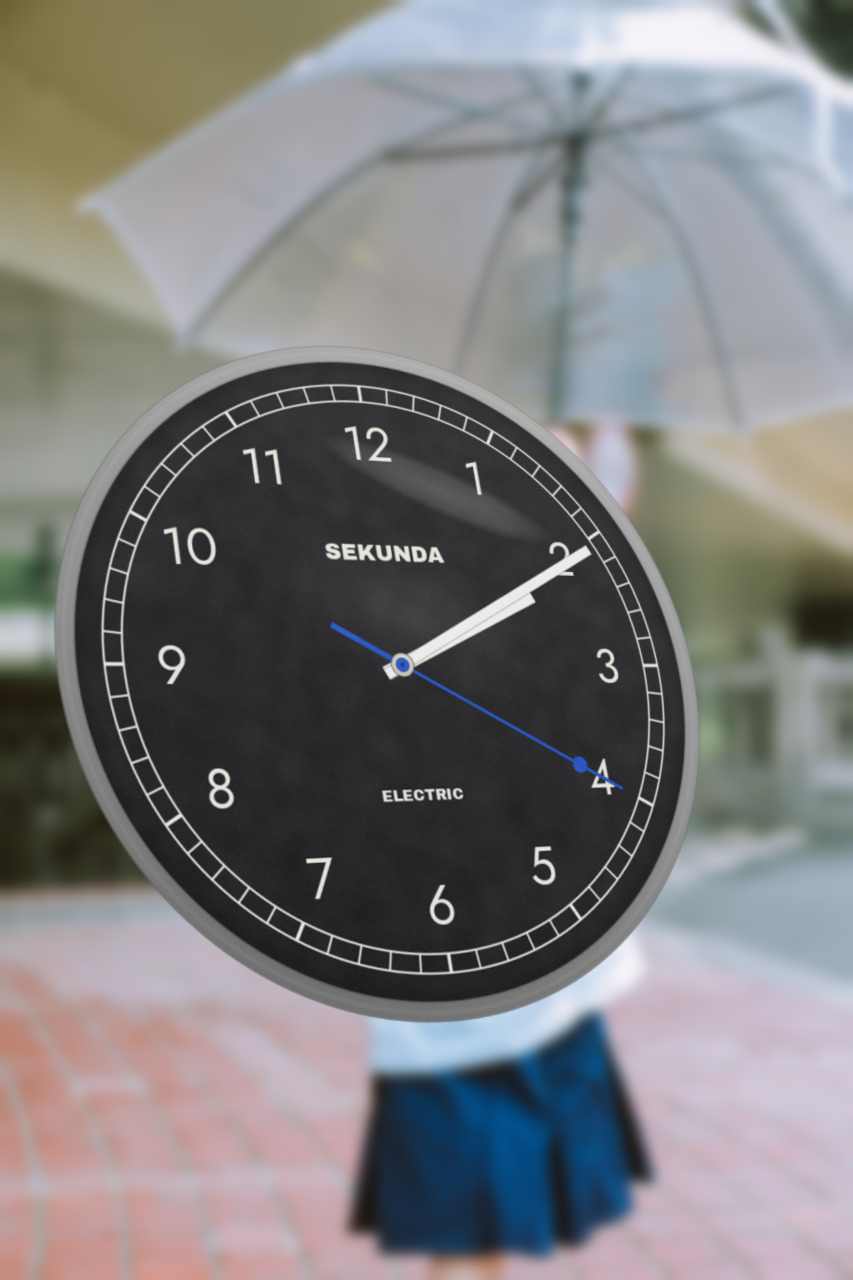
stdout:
2h10m20s
